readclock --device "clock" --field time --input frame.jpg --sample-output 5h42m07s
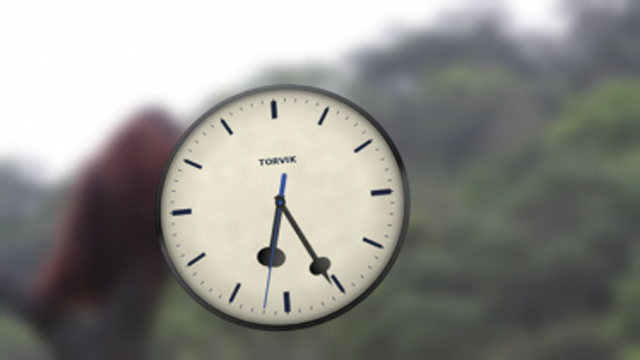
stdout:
6h25m32s
